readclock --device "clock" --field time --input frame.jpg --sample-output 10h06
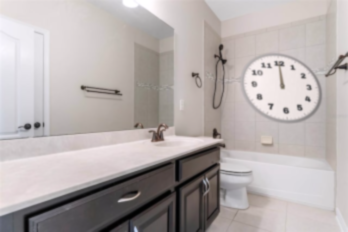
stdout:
12h00
